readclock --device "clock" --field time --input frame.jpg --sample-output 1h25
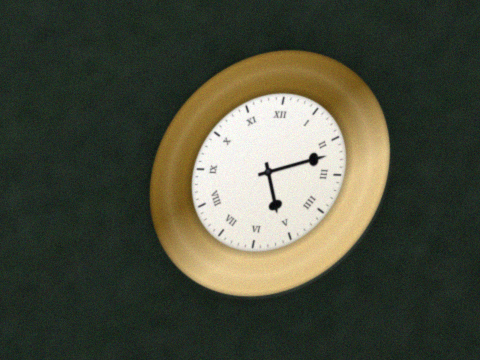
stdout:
5h12
